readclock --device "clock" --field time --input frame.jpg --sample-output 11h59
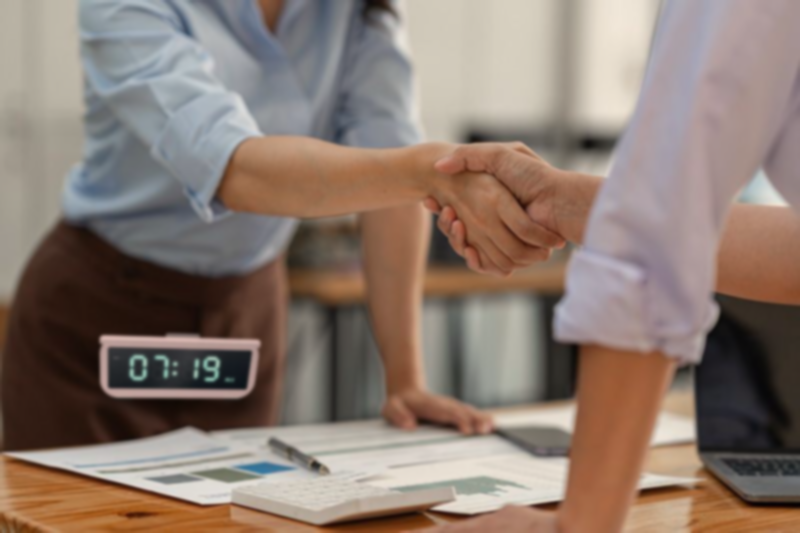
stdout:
7h19
